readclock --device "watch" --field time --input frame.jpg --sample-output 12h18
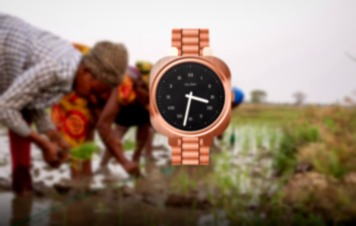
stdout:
3h32
